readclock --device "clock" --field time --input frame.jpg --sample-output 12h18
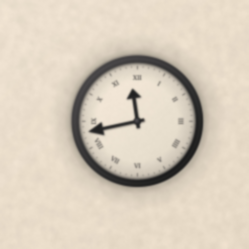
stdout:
11h43
